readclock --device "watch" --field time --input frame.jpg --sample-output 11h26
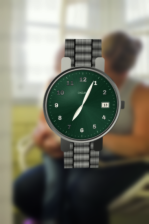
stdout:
7h04
